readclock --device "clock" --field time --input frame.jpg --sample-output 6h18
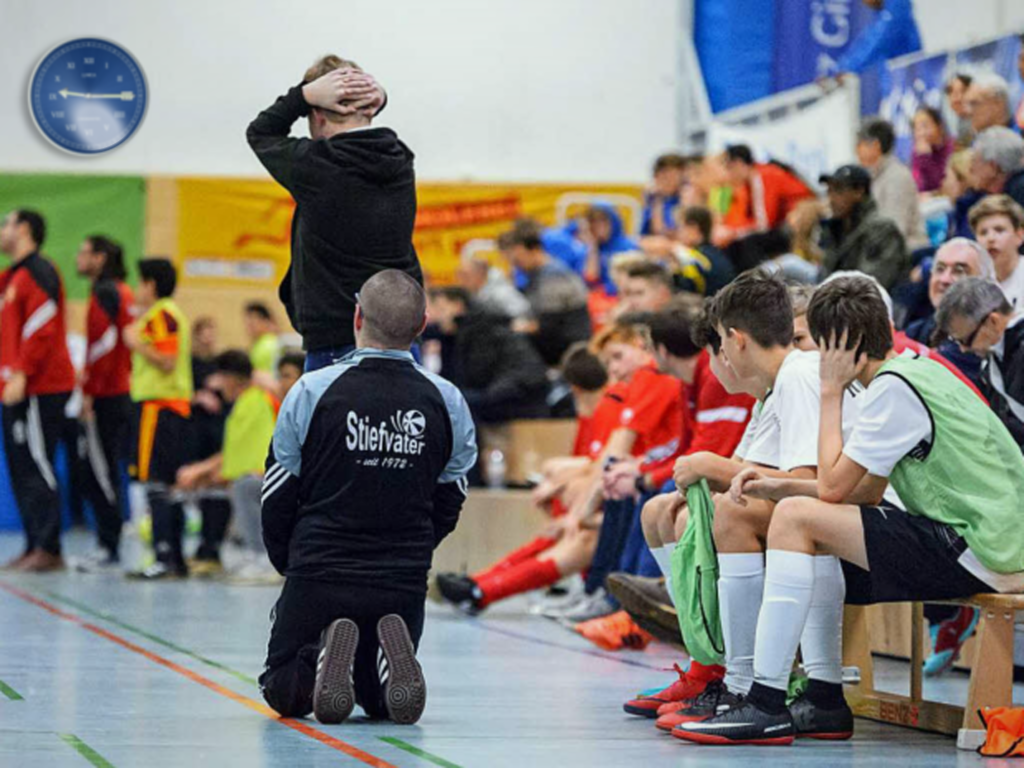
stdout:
9h15
